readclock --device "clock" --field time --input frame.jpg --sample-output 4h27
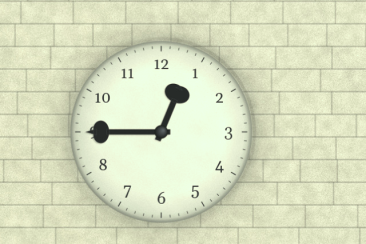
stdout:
12h45
